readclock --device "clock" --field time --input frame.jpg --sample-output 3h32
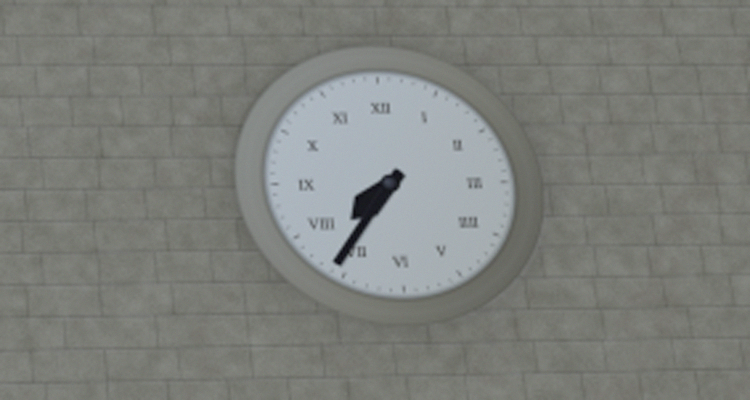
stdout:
7h36
